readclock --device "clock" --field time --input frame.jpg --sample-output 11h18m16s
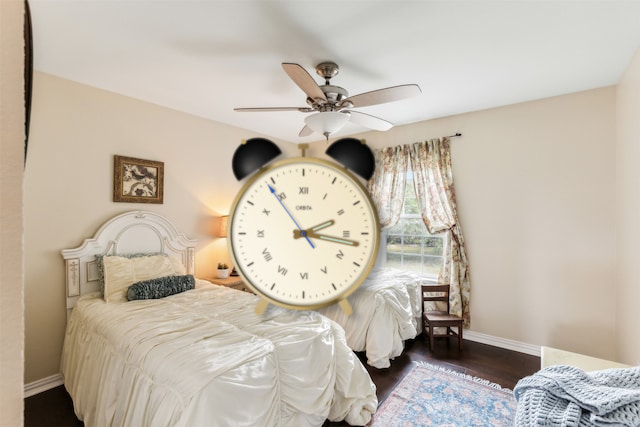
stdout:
2h16m54s
